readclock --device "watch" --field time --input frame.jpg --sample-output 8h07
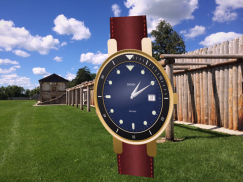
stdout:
1h10
